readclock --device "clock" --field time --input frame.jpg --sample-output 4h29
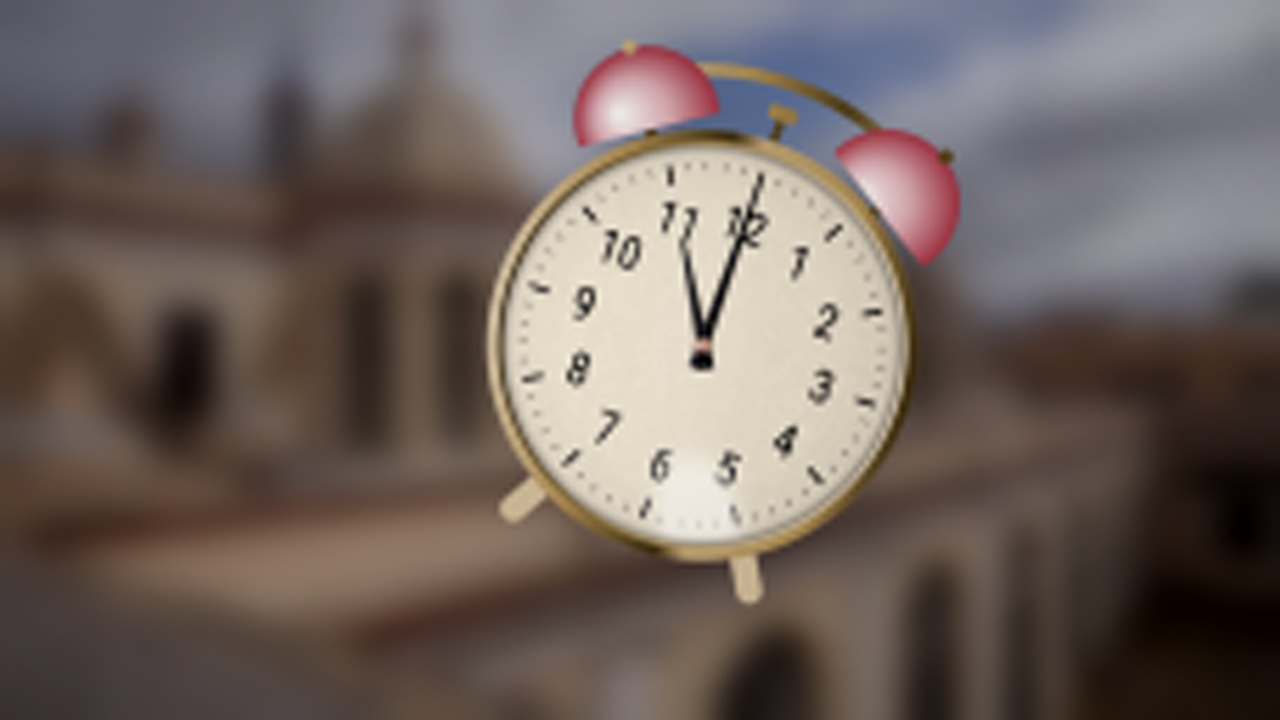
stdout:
11h00
